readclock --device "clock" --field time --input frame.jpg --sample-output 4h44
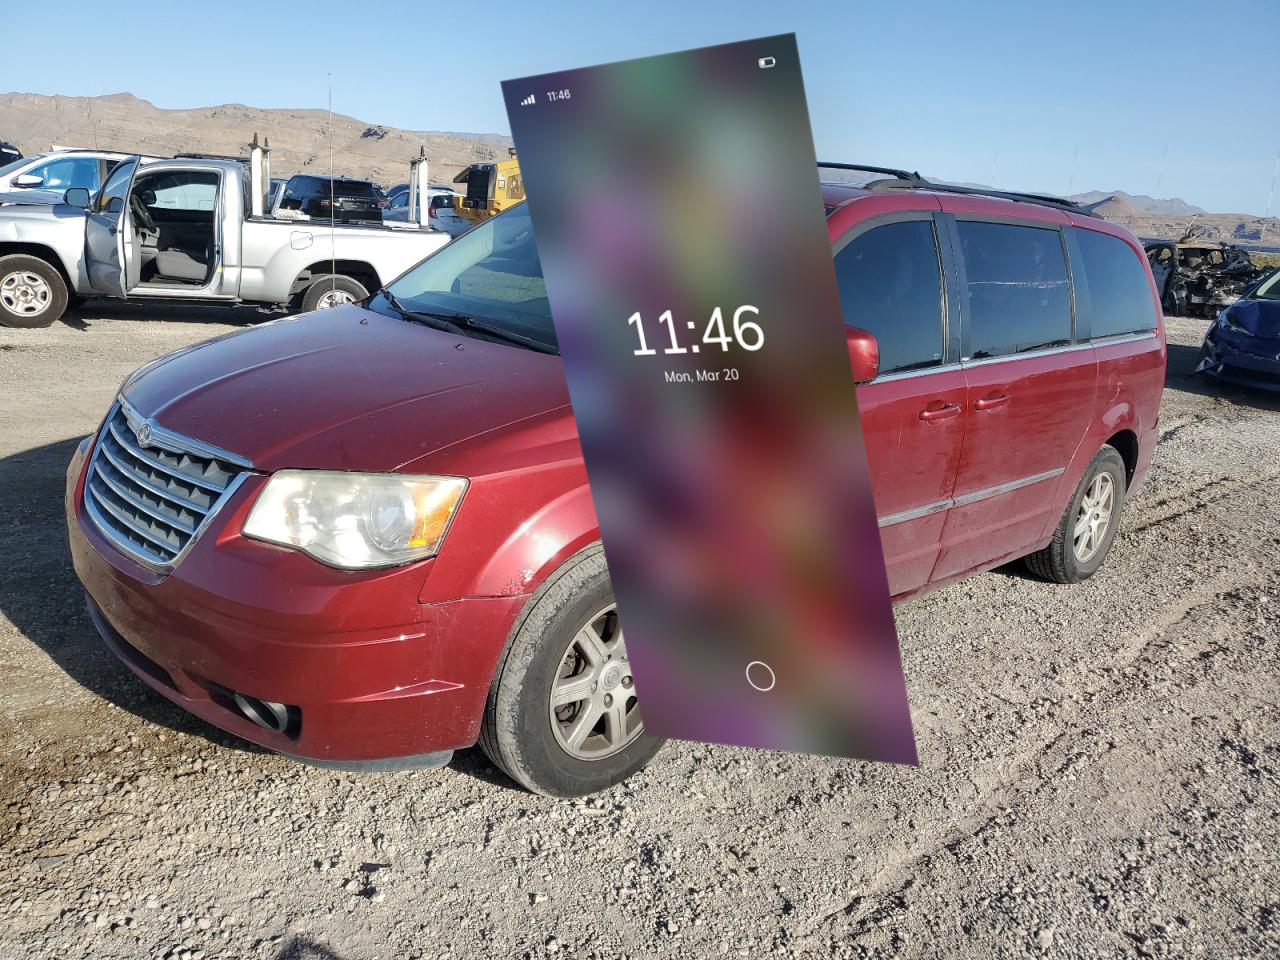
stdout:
11h46
